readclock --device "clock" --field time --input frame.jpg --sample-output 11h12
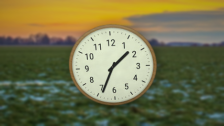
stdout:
1h34
